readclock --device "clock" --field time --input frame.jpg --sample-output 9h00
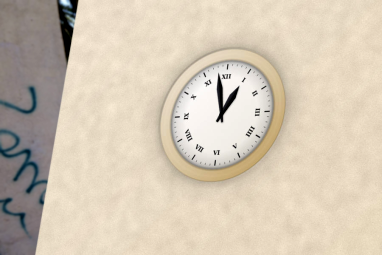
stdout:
12h58
